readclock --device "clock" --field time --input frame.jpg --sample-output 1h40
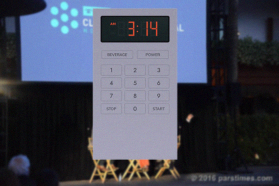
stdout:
3h14
